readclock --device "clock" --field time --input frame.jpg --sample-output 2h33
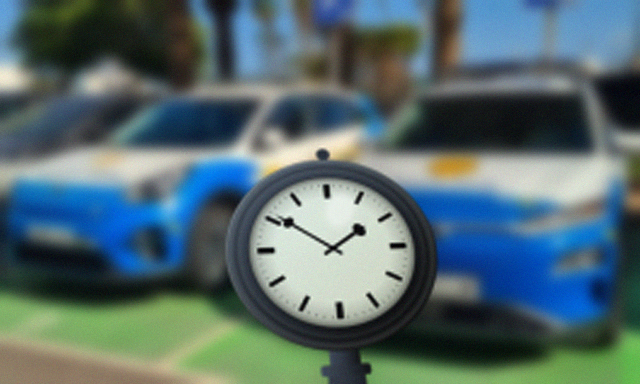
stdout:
1h51
